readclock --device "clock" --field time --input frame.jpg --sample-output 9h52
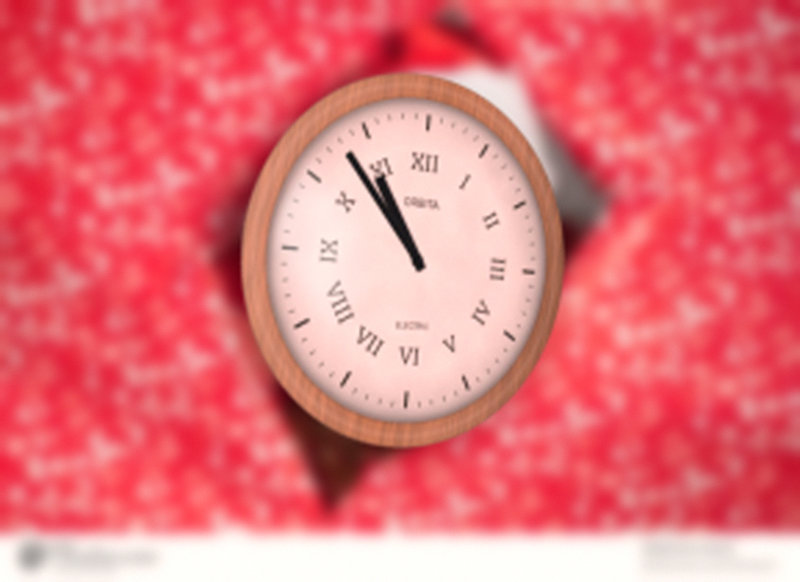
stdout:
10h53
